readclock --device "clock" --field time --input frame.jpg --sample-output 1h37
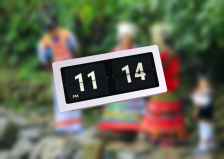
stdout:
11h14
